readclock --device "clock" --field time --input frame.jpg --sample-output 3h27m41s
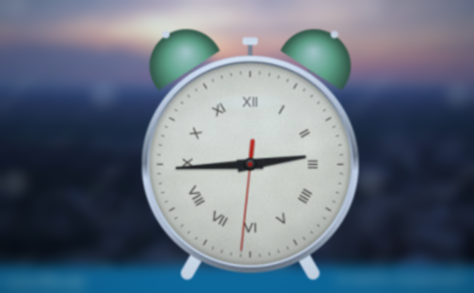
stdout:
2h44m31s
